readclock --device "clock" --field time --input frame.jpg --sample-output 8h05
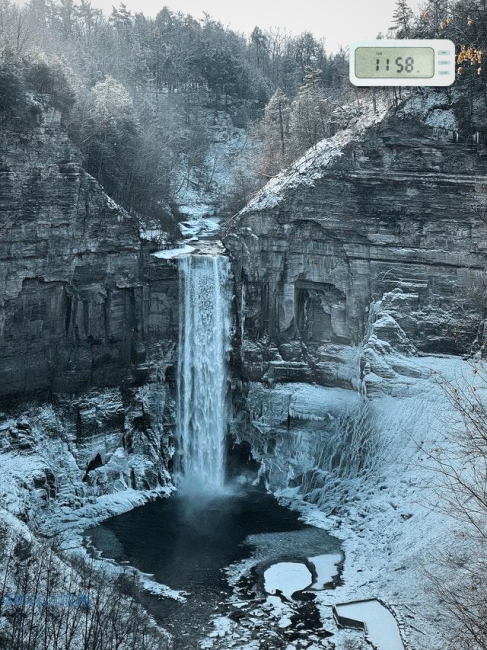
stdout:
11h58
